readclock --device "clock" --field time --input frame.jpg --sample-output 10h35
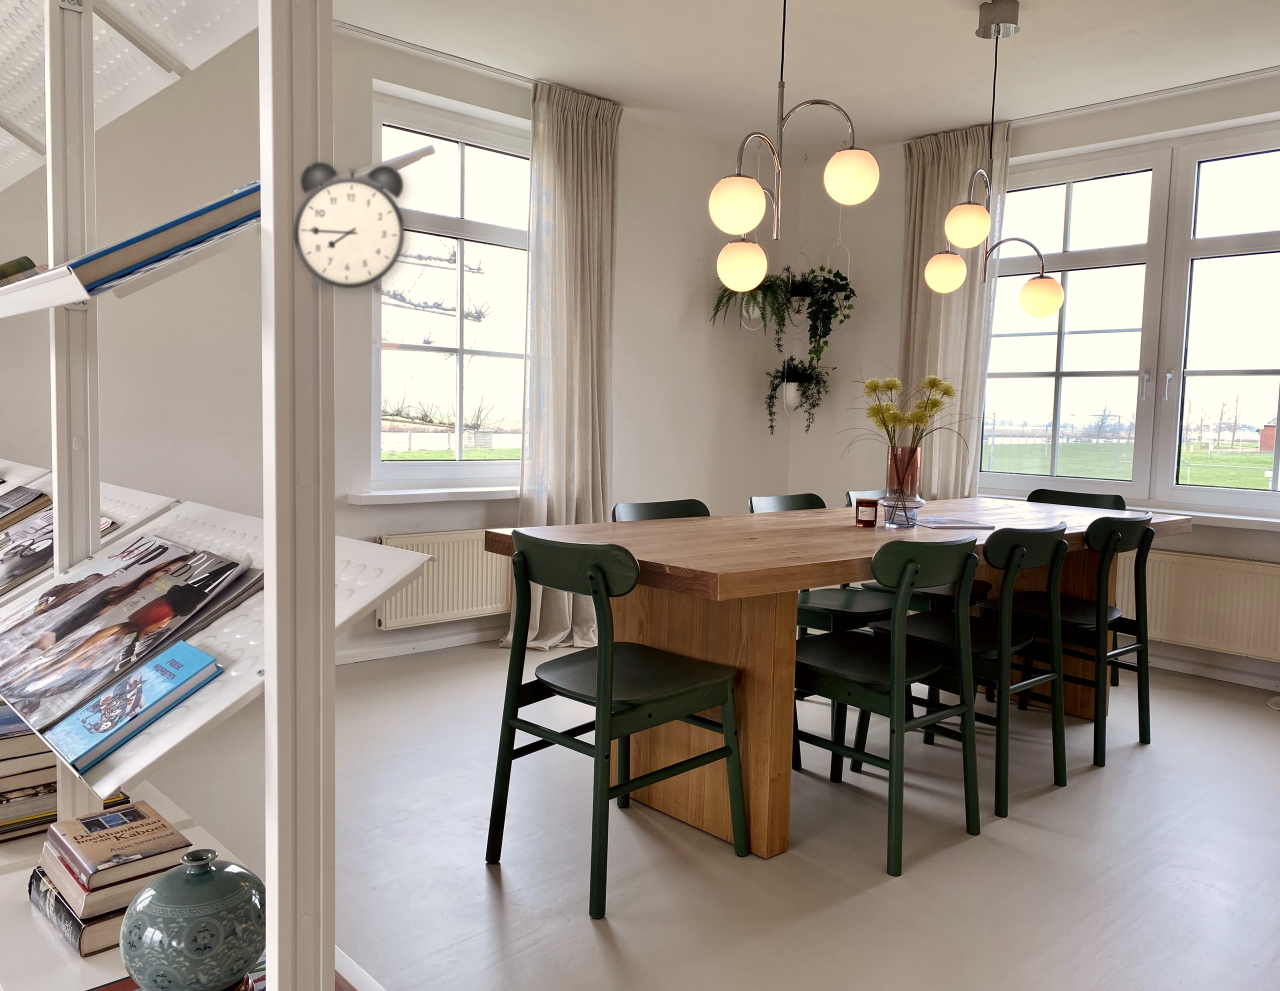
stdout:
7h45
